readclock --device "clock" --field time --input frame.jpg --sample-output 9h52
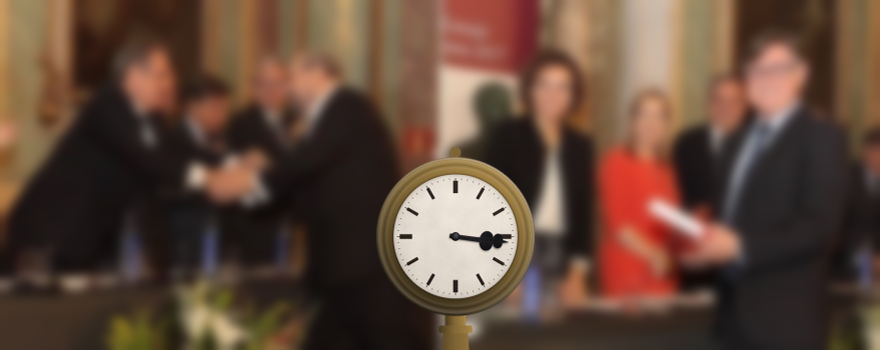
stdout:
3h16
